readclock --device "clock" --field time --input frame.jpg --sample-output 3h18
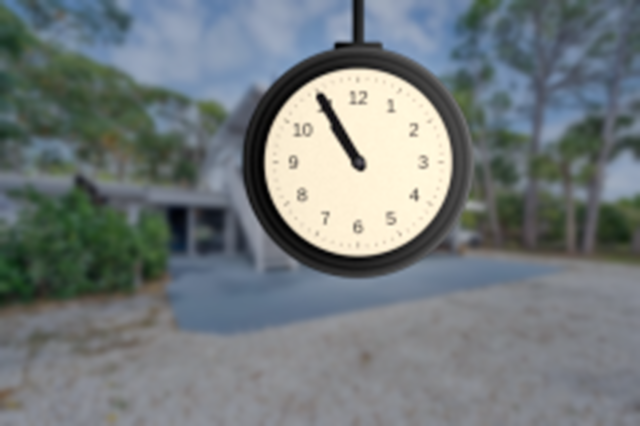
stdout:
10h55
